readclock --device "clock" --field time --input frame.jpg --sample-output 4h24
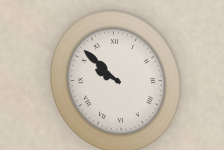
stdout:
9h52
